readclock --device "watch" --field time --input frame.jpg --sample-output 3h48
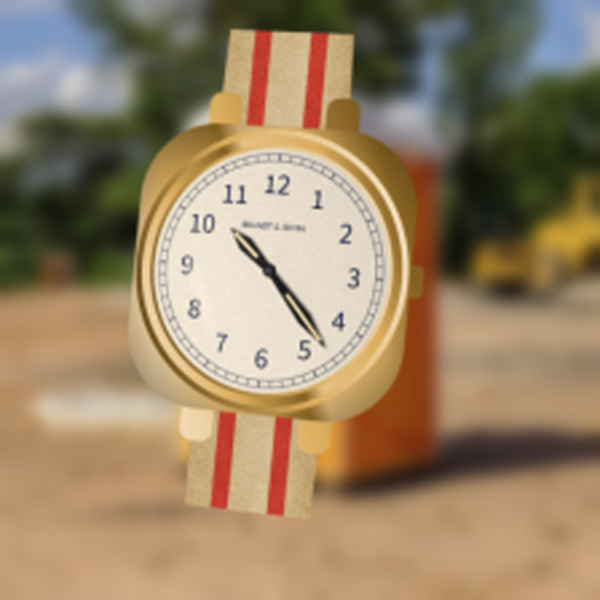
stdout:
10h23
